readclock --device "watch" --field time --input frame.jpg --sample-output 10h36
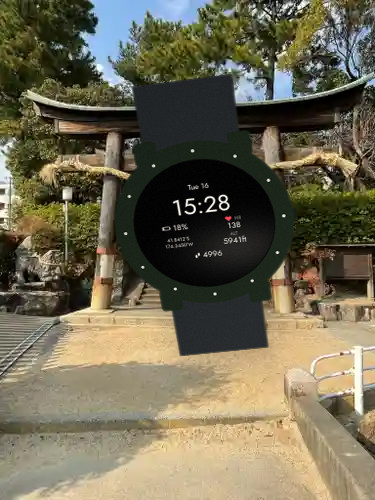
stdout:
15h28
